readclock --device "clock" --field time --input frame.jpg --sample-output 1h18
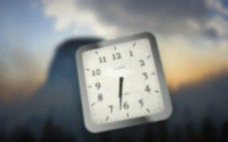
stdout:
6h32
